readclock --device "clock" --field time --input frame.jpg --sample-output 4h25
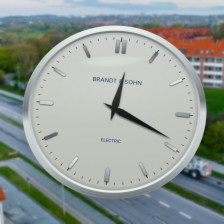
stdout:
12h19
